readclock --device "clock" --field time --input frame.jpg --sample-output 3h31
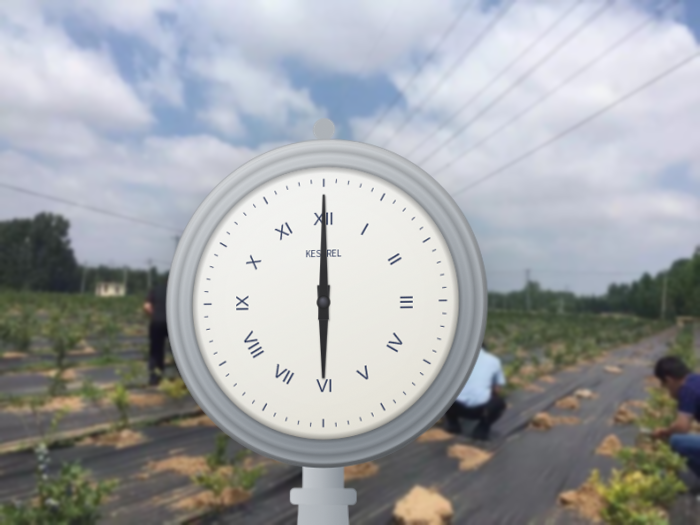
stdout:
6h00
